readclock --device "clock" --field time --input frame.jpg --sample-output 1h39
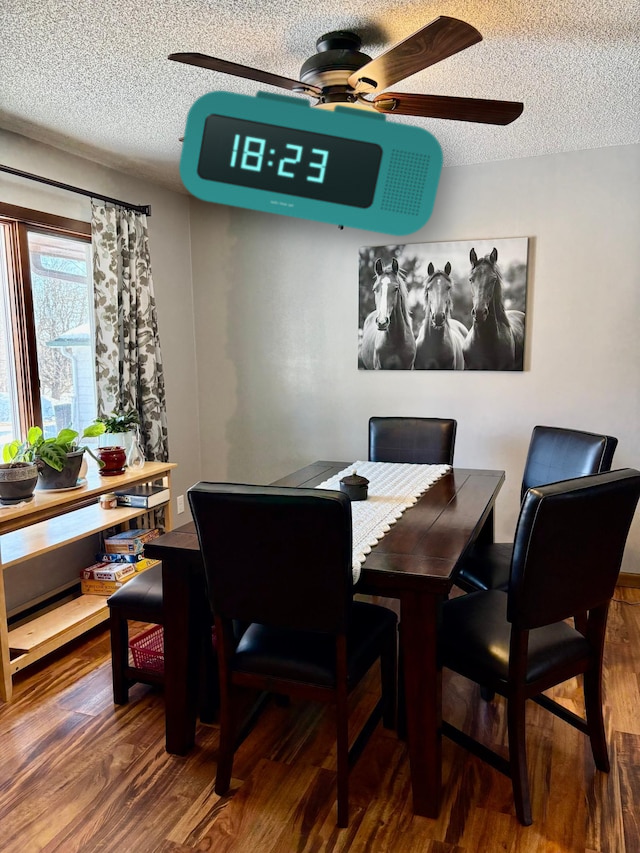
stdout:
18h23
